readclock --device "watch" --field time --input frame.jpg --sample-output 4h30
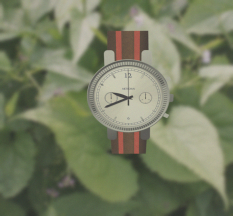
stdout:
9h41
